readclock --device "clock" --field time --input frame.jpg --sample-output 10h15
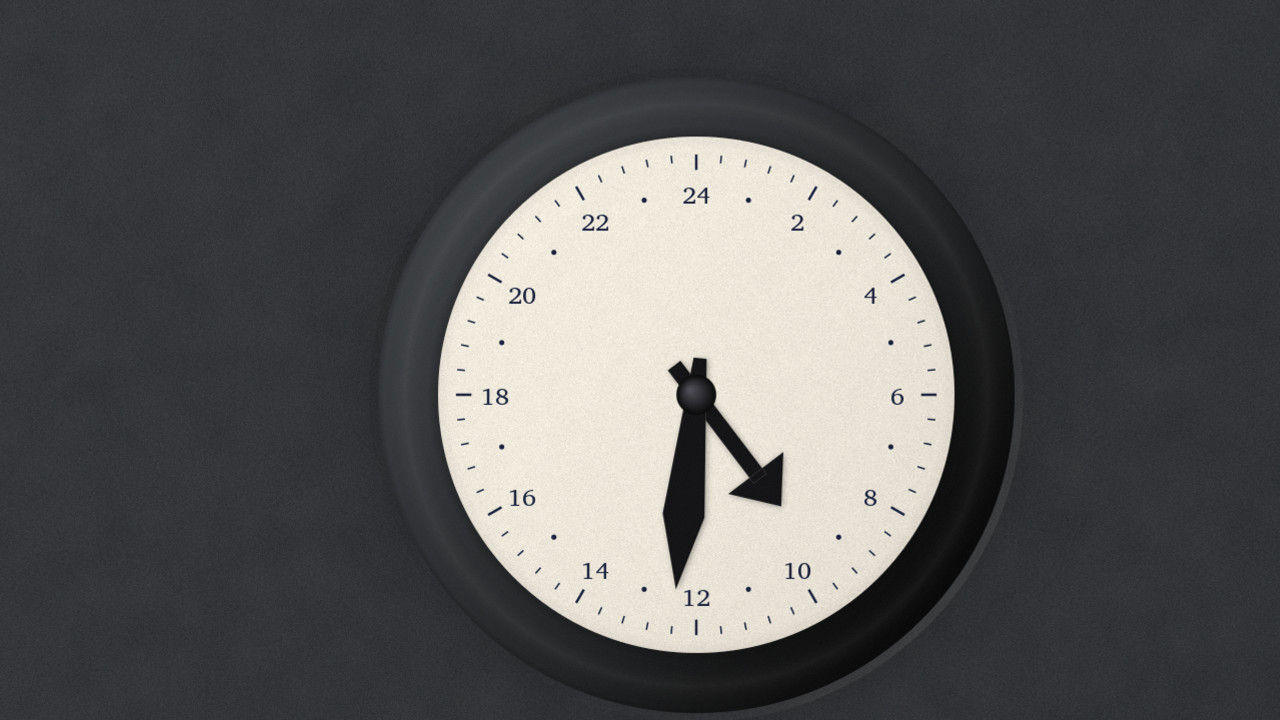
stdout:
9h31
